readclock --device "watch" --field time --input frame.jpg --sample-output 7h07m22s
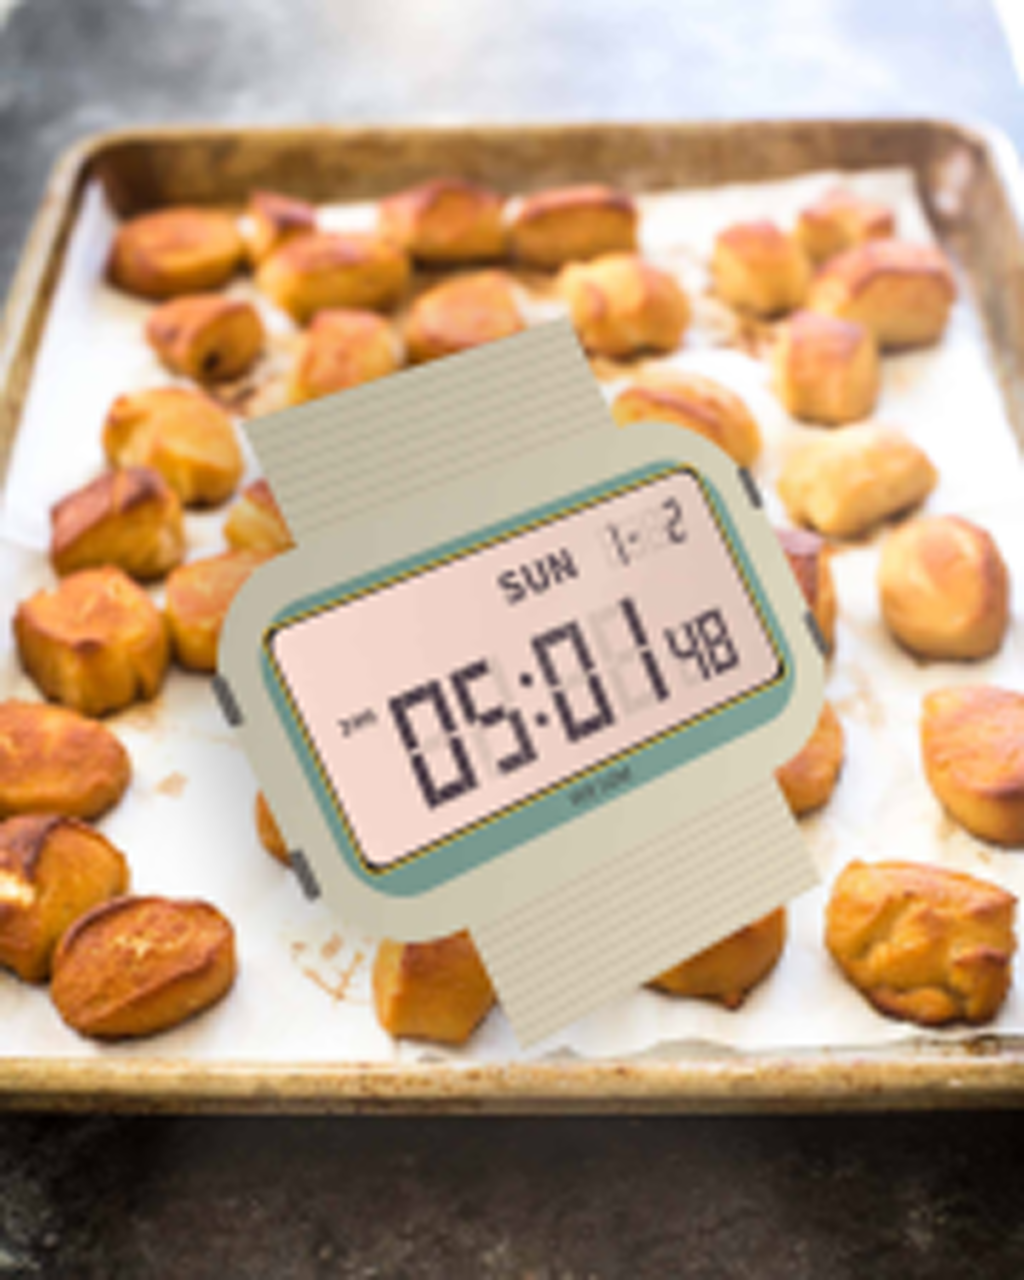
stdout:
5h01m48s
